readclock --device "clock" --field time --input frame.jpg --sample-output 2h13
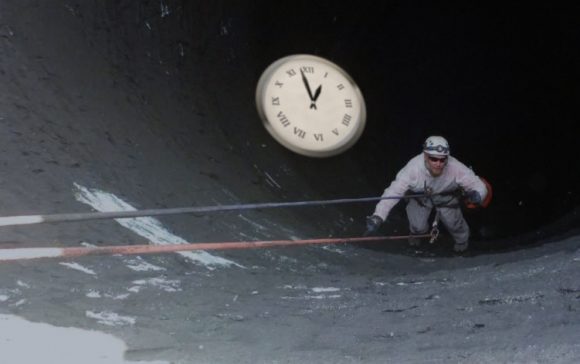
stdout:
12h58
